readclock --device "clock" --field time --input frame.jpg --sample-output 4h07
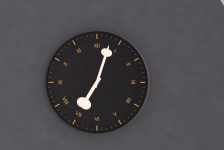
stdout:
7h03
